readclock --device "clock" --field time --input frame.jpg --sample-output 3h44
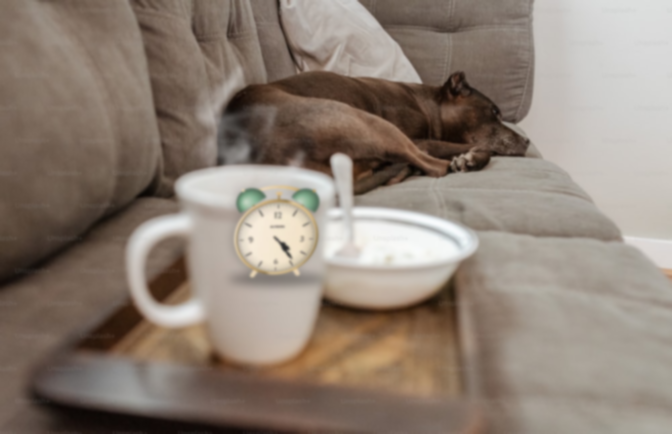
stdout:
4h24
